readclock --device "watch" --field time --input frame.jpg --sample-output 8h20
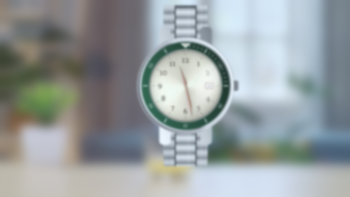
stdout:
11h28
